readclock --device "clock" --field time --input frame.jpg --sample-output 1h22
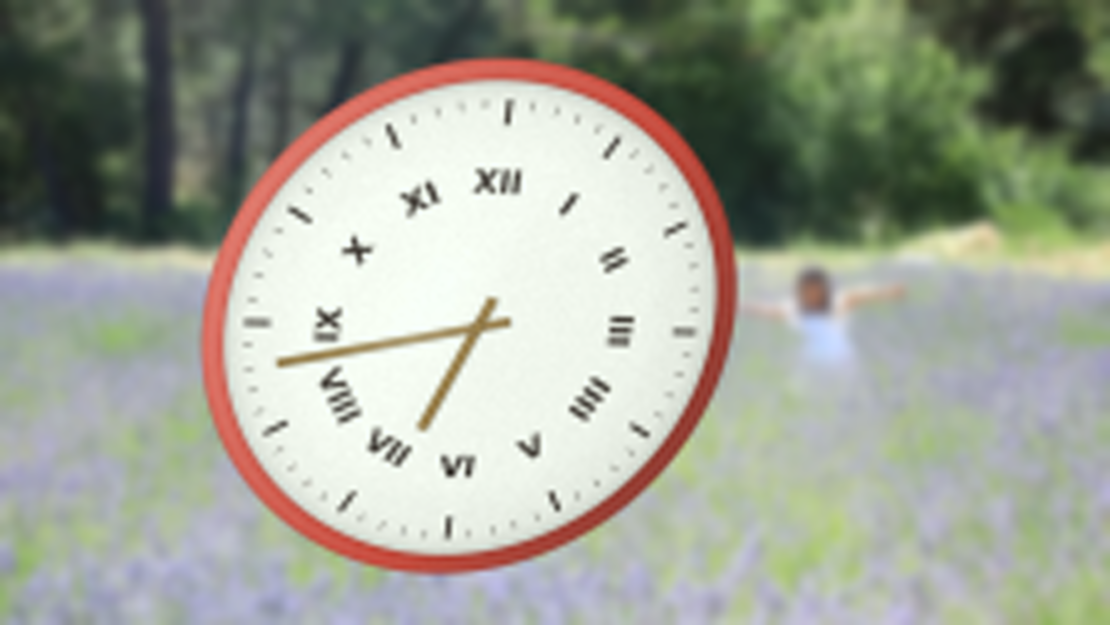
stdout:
6h43
